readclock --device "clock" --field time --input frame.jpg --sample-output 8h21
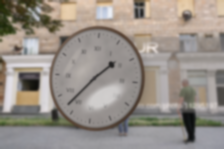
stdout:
1h37
